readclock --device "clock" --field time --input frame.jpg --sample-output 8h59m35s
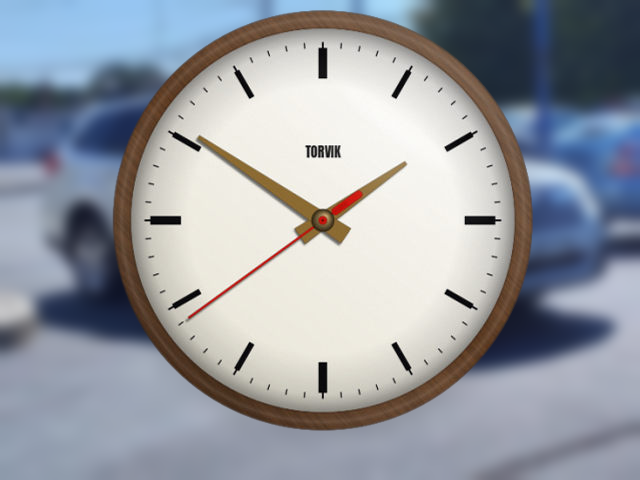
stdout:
1h50m39s
